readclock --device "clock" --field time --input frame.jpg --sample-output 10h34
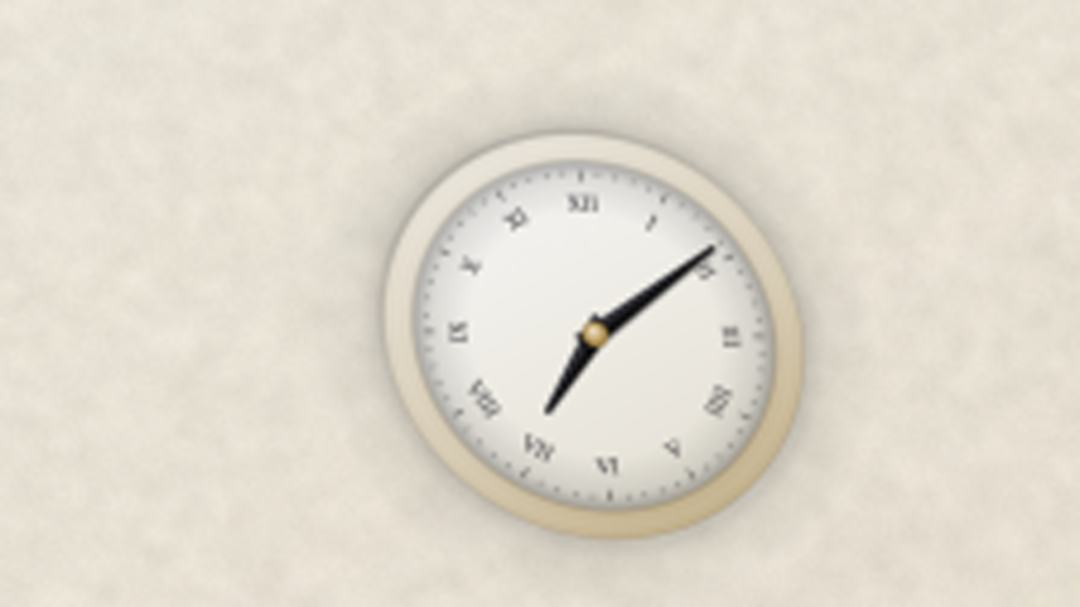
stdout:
7h09
